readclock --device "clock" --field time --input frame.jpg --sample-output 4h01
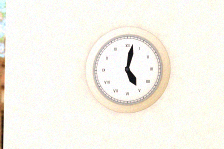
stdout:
5h02
